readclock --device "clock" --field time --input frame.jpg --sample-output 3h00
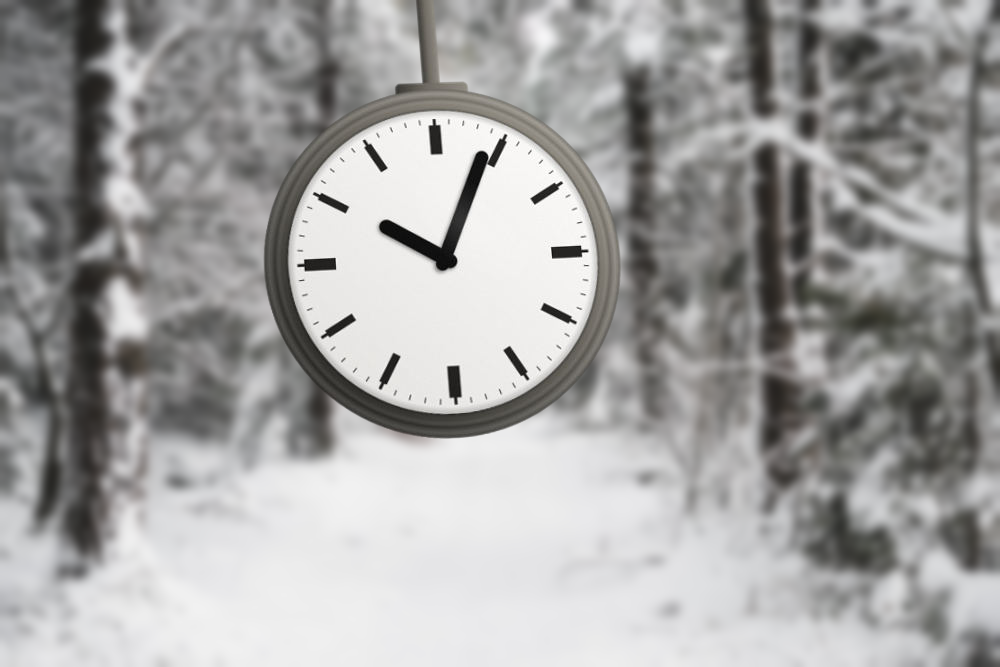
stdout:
10h04
